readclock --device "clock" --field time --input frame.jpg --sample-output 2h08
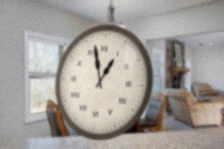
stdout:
12h57
